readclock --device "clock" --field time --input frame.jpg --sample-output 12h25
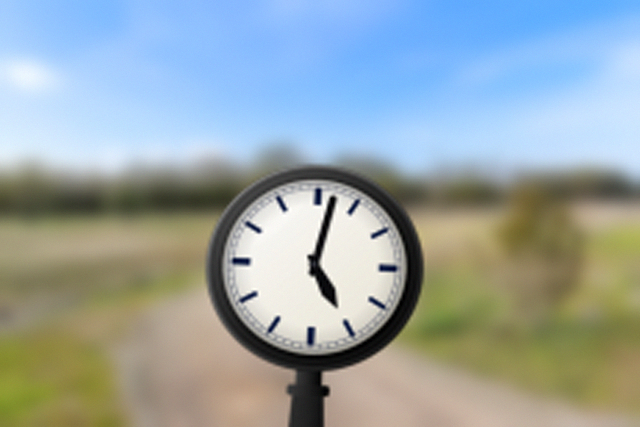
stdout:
5h02
